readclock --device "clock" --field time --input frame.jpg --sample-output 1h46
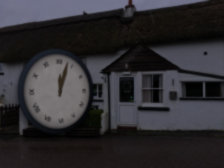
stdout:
12h03
